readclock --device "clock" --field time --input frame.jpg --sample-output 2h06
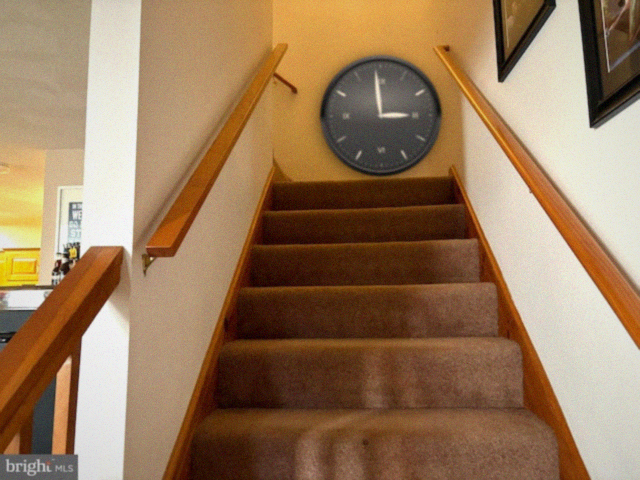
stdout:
2h59
